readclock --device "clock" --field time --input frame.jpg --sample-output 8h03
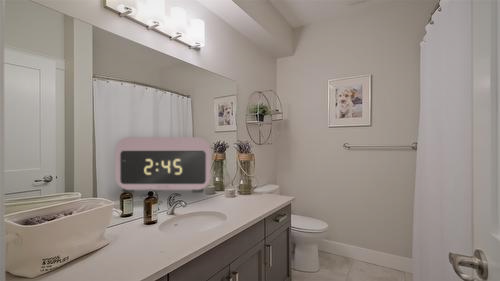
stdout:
2h45
